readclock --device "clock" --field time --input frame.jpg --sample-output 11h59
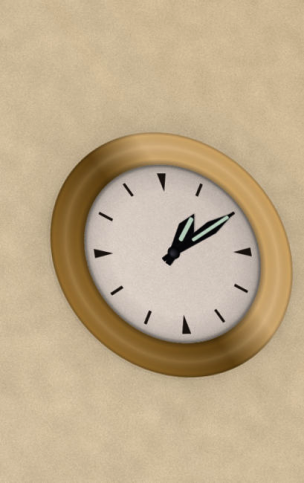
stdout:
1h10
